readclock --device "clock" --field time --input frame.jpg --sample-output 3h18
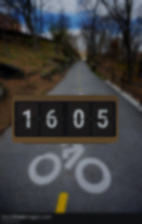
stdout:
16h05
